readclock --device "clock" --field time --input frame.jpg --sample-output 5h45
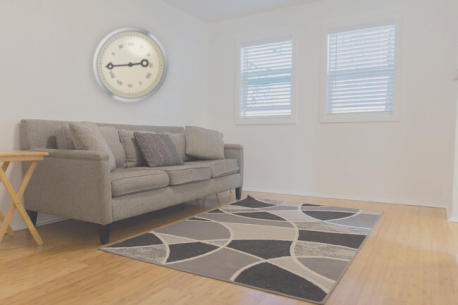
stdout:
2h44
